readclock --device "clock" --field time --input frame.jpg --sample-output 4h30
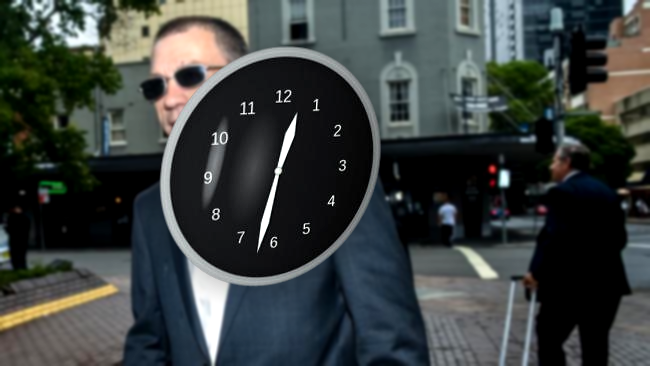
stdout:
12h32
